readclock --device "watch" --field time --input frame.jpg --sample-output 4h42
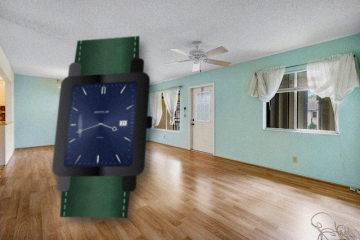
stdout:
3h42
